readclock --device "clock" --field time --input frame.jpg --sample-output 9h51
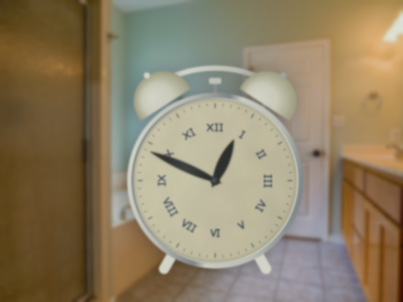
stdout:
12h49
